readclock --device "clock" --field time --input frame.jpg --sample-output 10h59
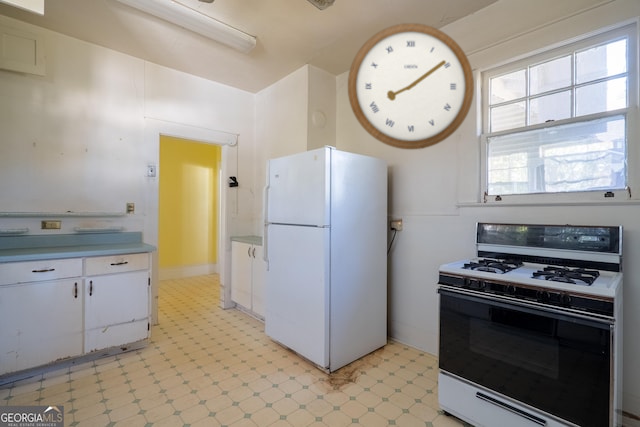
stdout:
8h09
